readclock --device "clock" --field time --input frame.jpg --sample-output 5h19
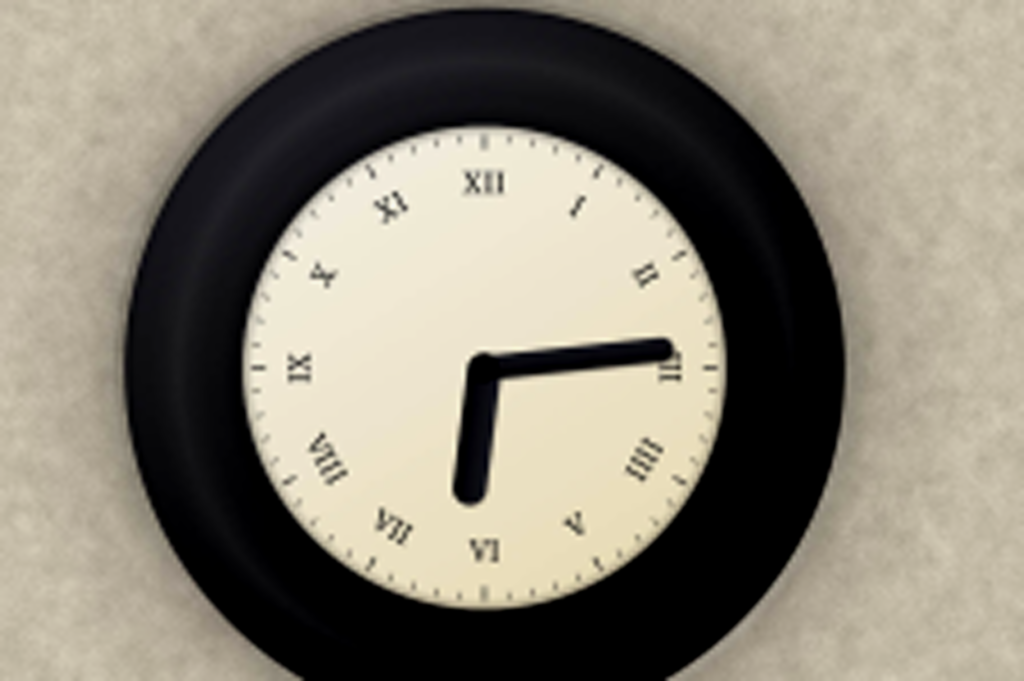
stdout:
6h14
